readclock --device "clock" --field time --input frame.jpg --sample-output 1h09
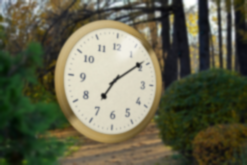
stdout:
7h09
